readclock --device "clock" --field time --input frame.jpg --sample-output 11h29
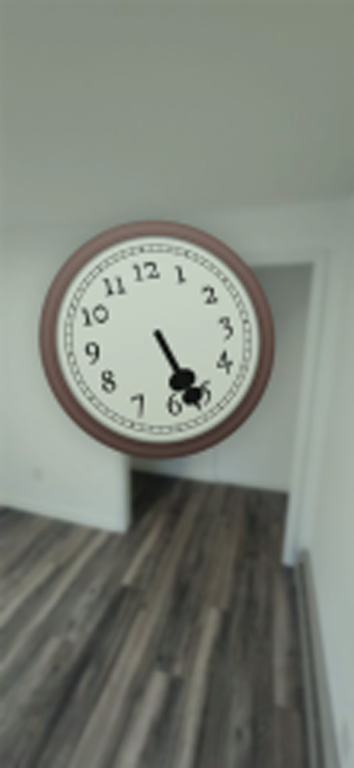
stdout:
5h27
